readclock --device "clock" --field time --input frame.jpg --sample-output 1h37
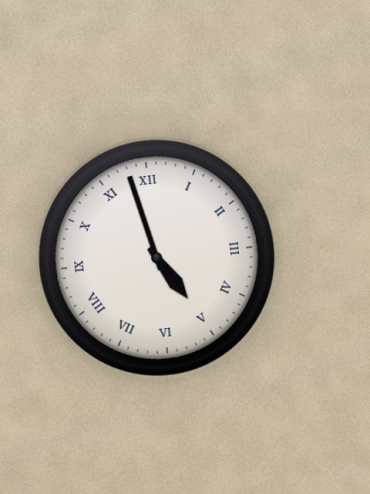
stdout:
4h58
